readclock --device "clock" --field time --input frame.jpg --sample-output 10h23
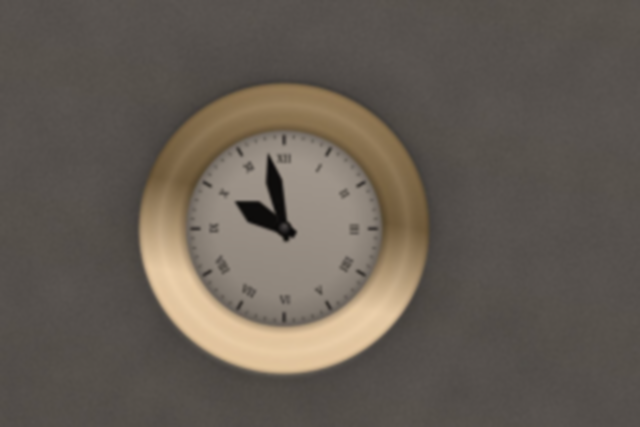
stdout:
9h58
